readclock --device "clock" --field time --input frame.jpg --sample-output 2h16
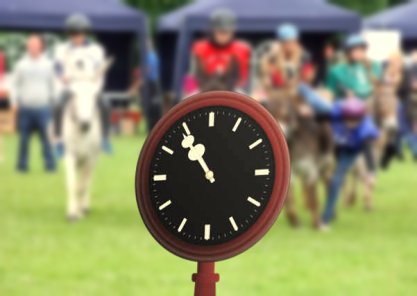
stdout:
10h54
